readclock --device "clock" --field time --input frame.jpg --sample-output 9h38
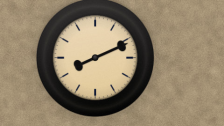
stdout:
8h11
